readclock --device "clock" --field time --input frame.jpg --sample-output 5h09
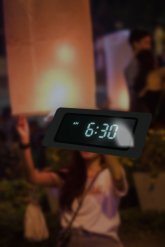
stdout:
6h30
